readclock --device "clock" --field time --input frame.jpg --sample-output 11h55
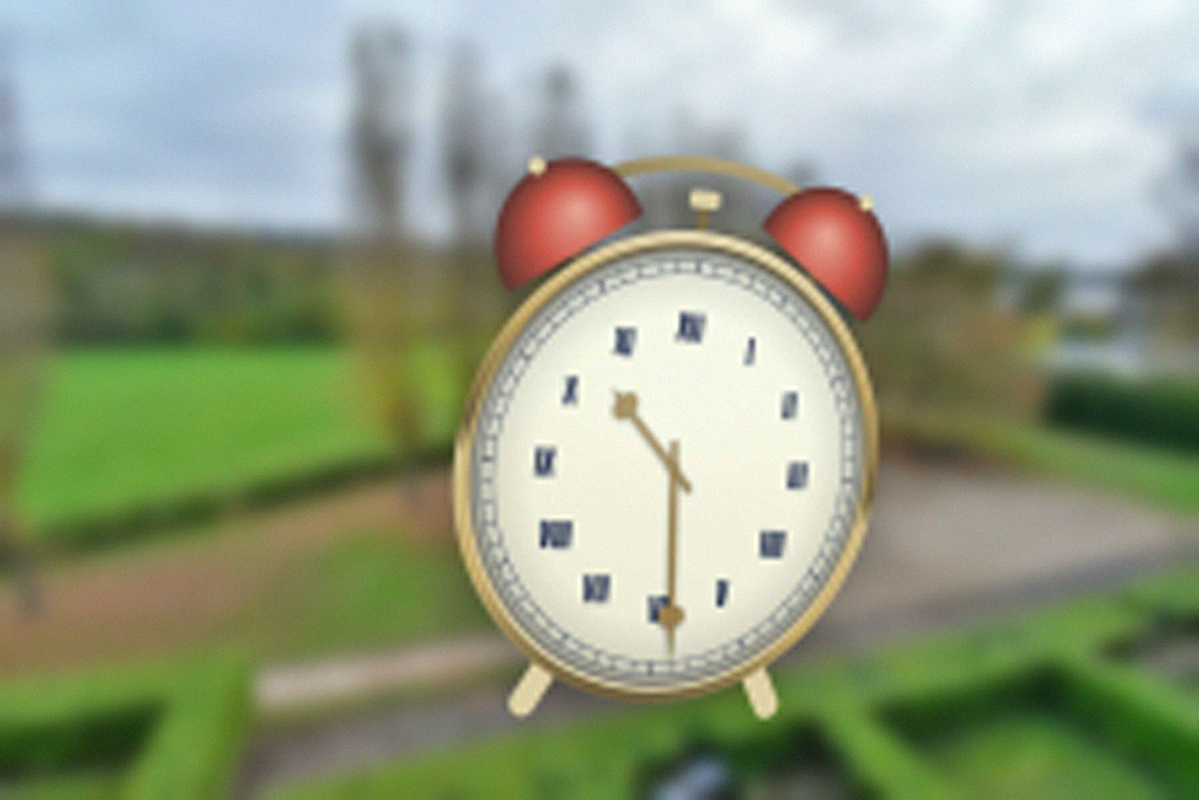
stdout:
10h29
